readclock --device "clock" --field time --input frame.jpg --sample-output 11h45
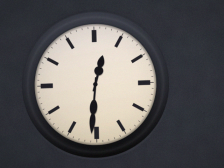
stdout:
12h31
